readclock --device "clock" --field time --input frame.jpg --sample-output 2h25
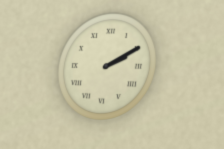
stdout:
2h10
